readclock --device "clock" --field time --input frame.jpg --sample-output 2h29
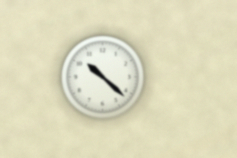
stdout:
10h22
